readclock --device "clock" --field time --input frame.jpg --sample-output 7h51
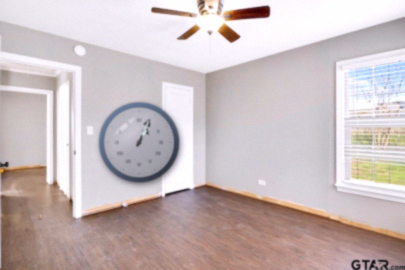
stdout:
1h04
